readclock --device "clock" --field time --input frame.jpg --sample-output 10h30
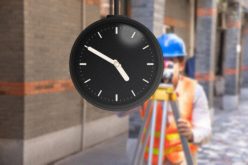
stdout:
4h50
